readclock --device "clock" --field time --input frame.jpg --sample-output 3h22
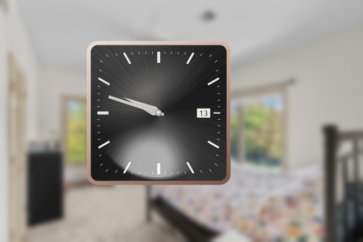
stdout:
9h48
